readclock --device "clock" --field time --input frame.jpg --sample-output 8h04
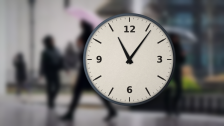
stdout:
11h06
